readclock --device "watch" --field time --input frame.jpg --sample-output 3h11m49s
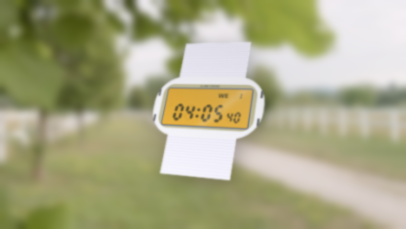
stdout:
4h05m40s
